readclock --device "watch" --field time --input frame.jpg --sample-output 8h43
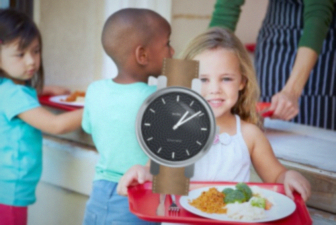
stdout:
1h09
